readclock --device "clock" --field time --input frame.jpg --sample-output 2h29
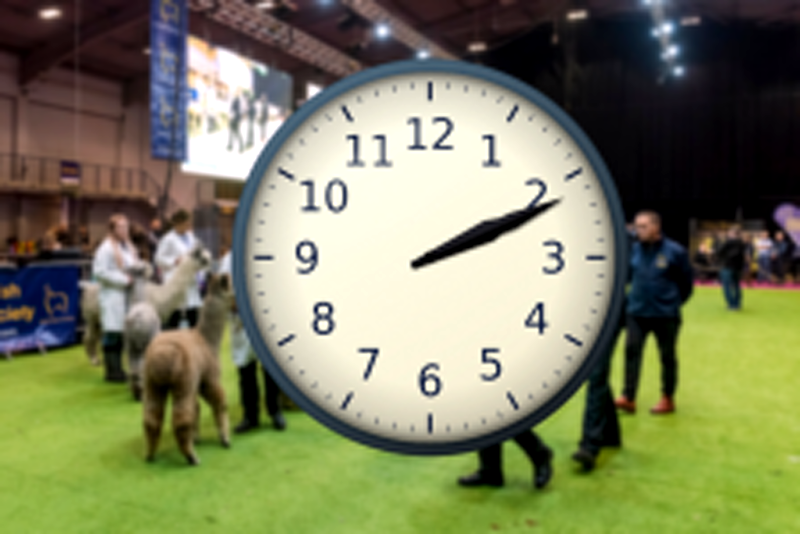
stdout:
2h11
